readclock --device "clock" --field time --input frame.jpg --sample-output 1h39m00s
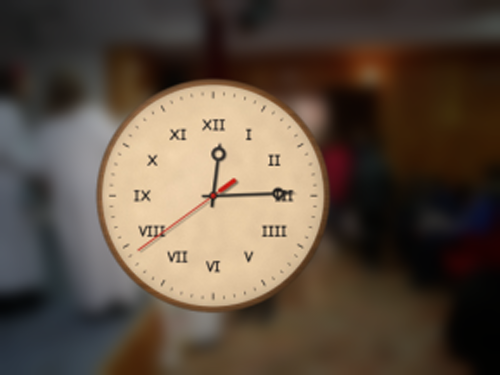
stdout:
12h14m39s
